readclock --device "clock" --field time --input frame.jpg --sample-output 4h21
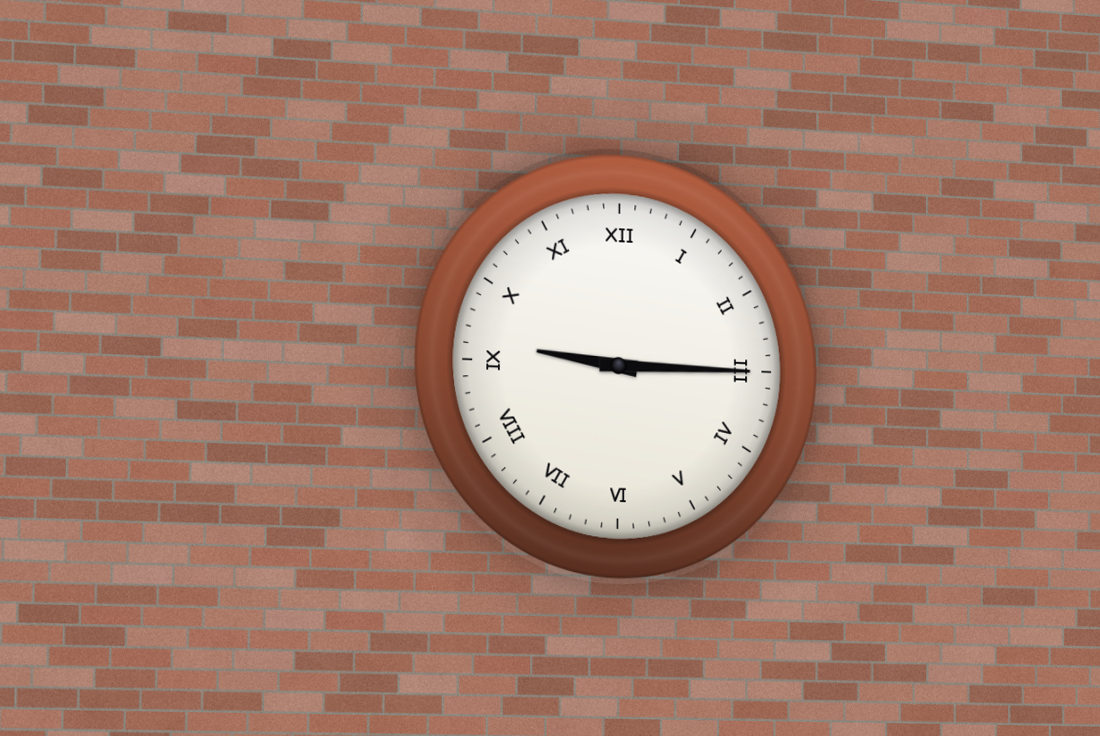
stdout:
9h15
